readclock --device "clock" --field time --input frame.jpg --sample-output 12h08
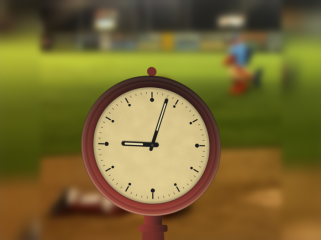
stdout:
9h03
